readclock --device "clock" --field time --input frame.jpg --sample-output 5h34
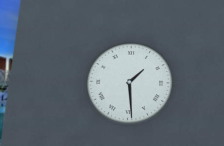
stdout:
1h29
